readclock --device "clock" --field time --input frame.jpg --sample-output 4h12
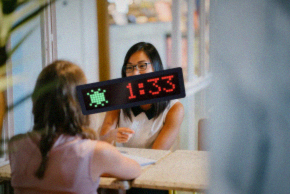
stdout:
1h33
